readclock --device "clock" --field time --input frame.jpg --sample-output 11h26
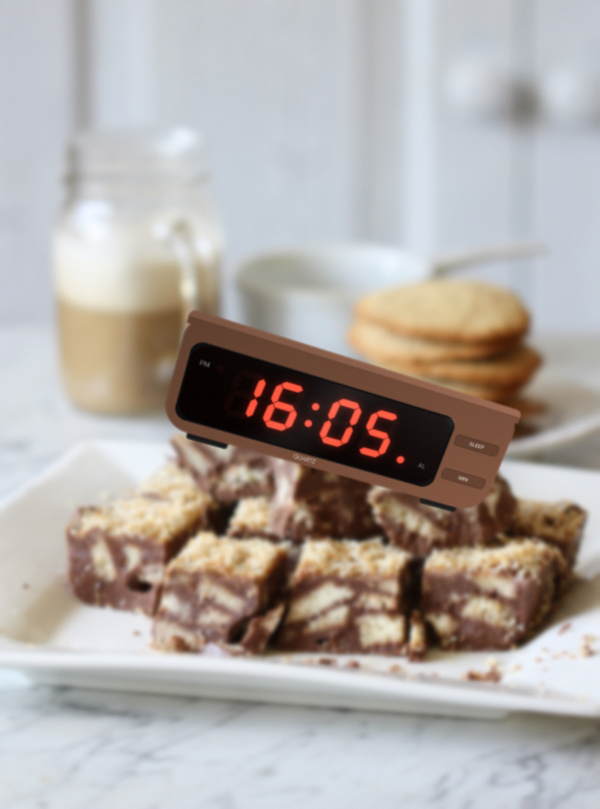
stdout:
16h05
